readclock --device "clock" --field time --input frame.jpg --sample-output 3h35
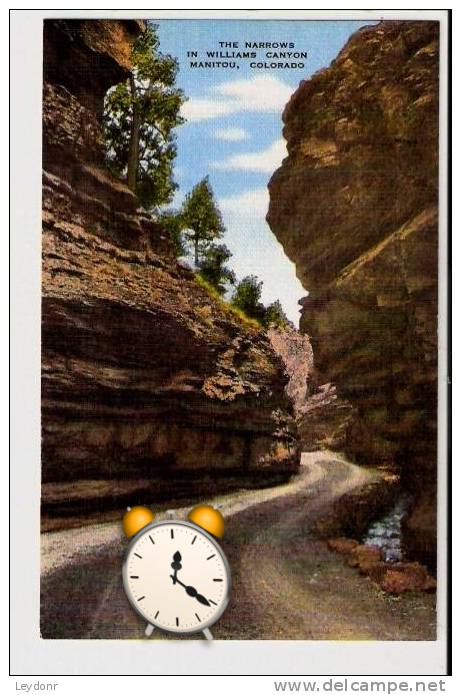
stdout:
12h21
